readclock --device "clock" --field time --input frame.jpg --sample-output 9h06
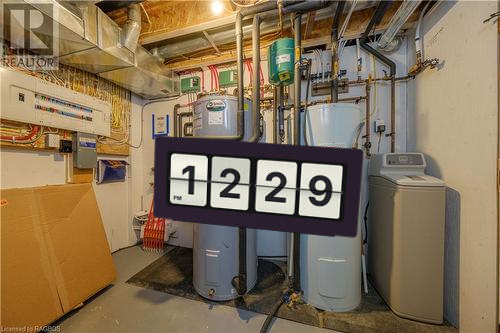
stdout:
12h29
